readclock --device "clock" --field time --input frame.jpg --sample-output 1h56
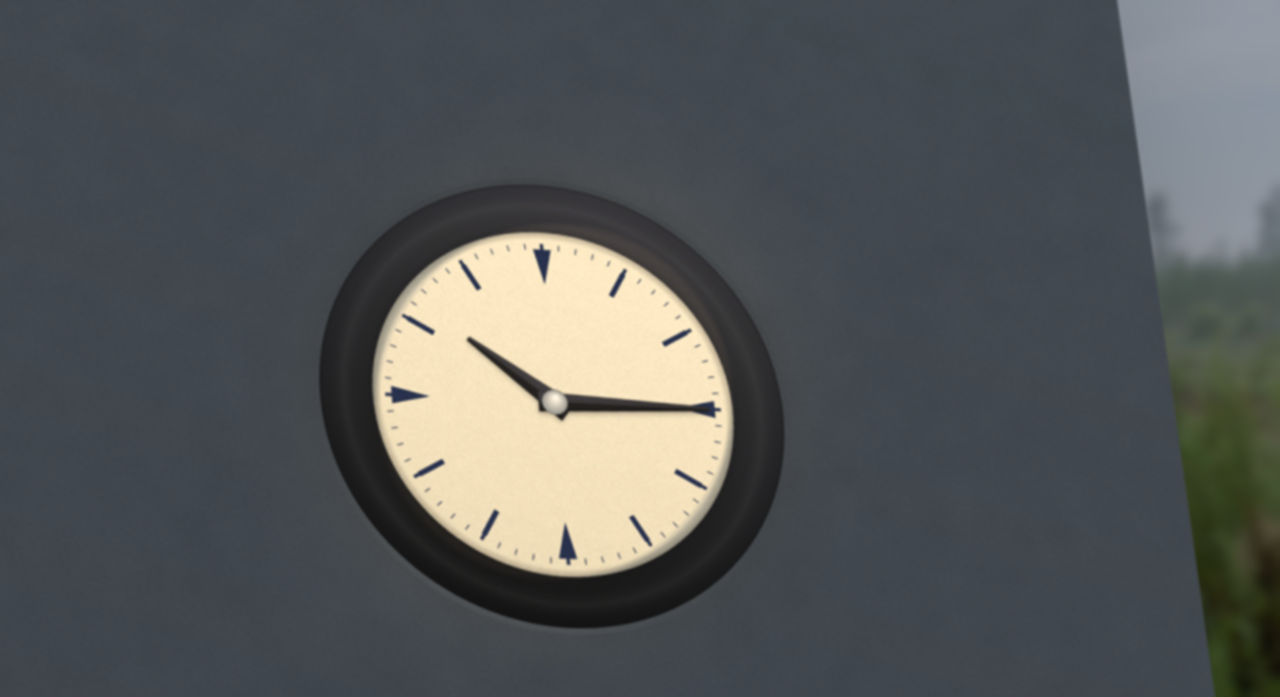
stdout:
10h15
